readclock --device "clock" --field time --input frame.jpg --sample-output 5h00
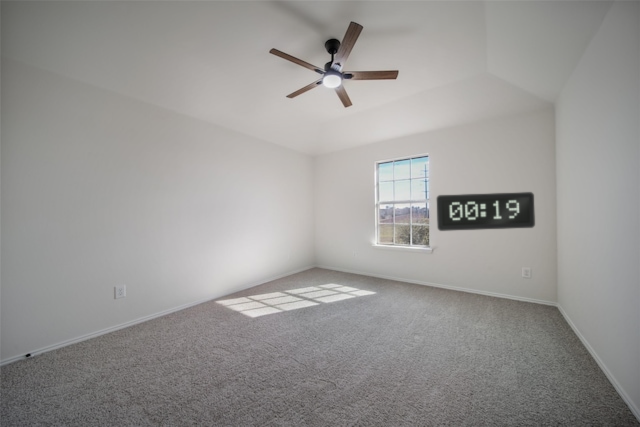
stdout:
0h19
